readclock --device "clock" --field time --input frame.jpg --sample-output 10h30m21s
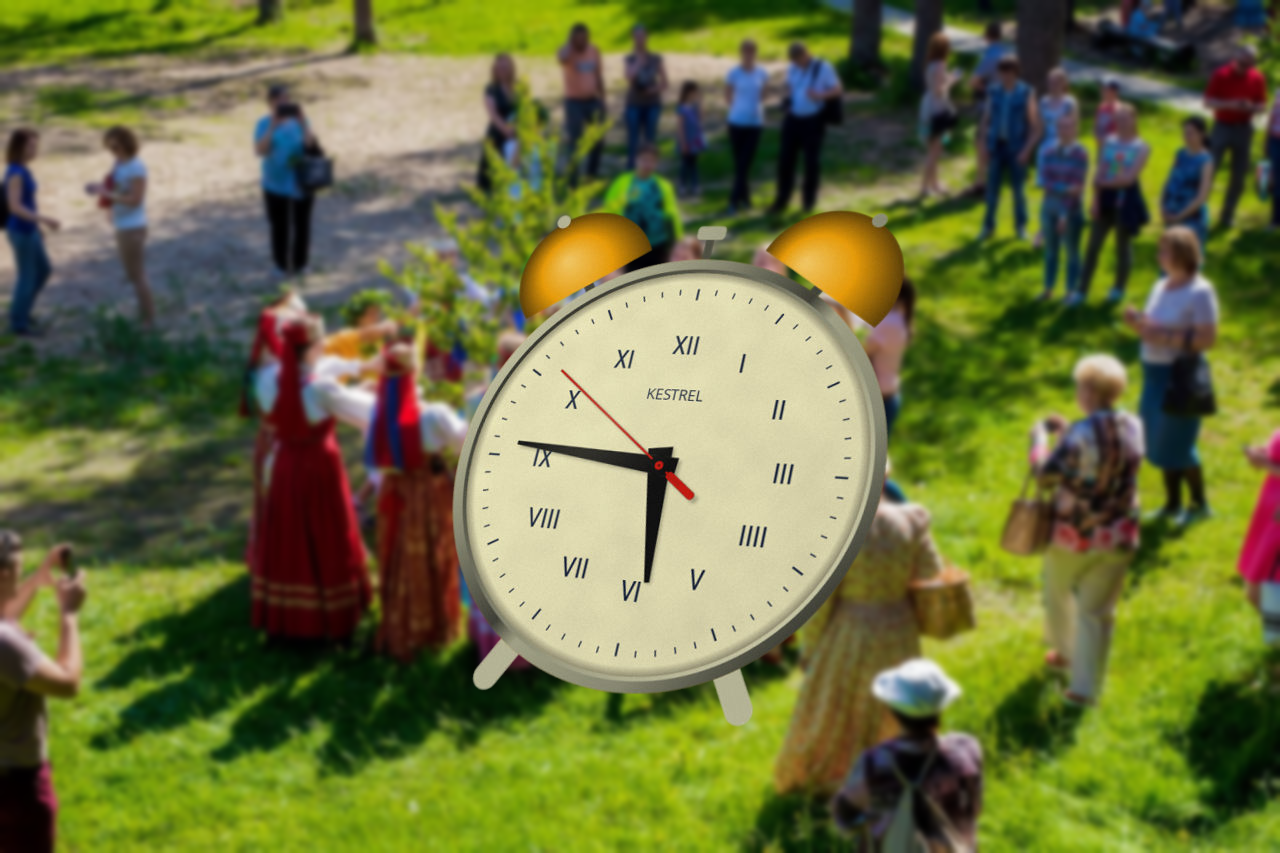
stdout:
5h45m51s
